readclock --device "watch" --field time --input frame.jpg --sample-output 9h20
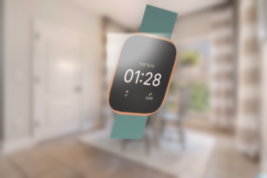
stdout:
1h28
